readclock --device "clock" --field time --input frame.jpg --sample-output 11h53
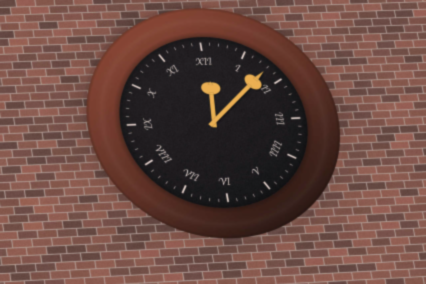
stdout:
12h08
